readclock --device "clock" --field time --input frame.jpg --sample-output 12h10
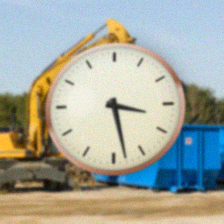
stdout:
3h28
